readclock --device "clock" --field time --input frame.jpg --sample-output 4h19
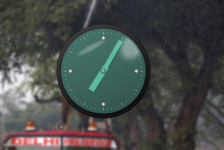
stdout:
7h05
